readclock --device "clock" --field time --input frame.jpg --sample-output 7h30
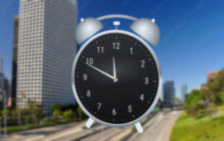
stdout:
11h49
